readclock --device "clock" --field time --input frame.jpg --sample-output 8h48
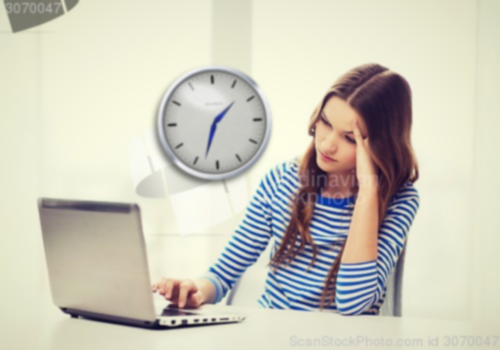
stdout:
1h33
